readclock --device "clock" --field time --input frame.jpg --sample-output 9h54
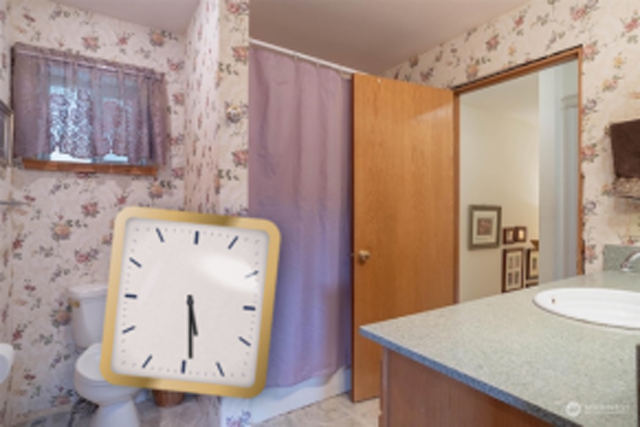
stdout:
5h29
